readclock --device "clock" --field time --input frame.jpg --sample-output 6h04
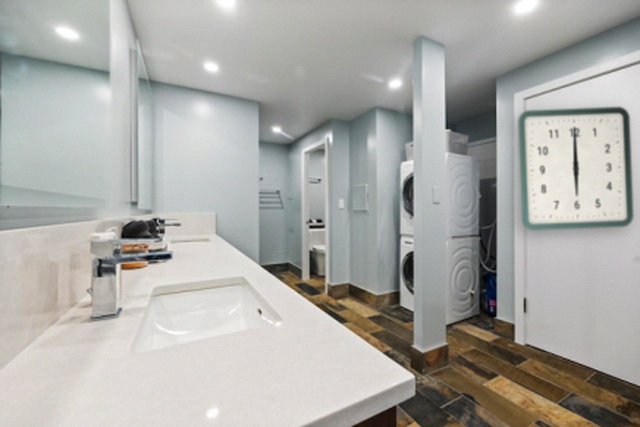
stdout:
6h00
